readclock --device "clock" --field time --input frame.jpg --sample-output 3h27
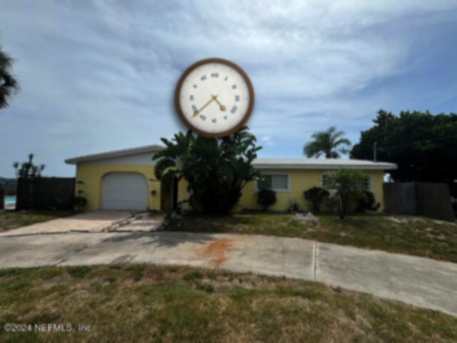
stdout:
4h38
